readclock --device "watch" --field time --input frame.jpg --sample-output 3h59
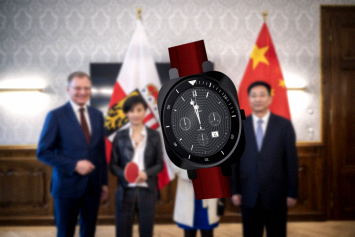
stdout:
11h58
